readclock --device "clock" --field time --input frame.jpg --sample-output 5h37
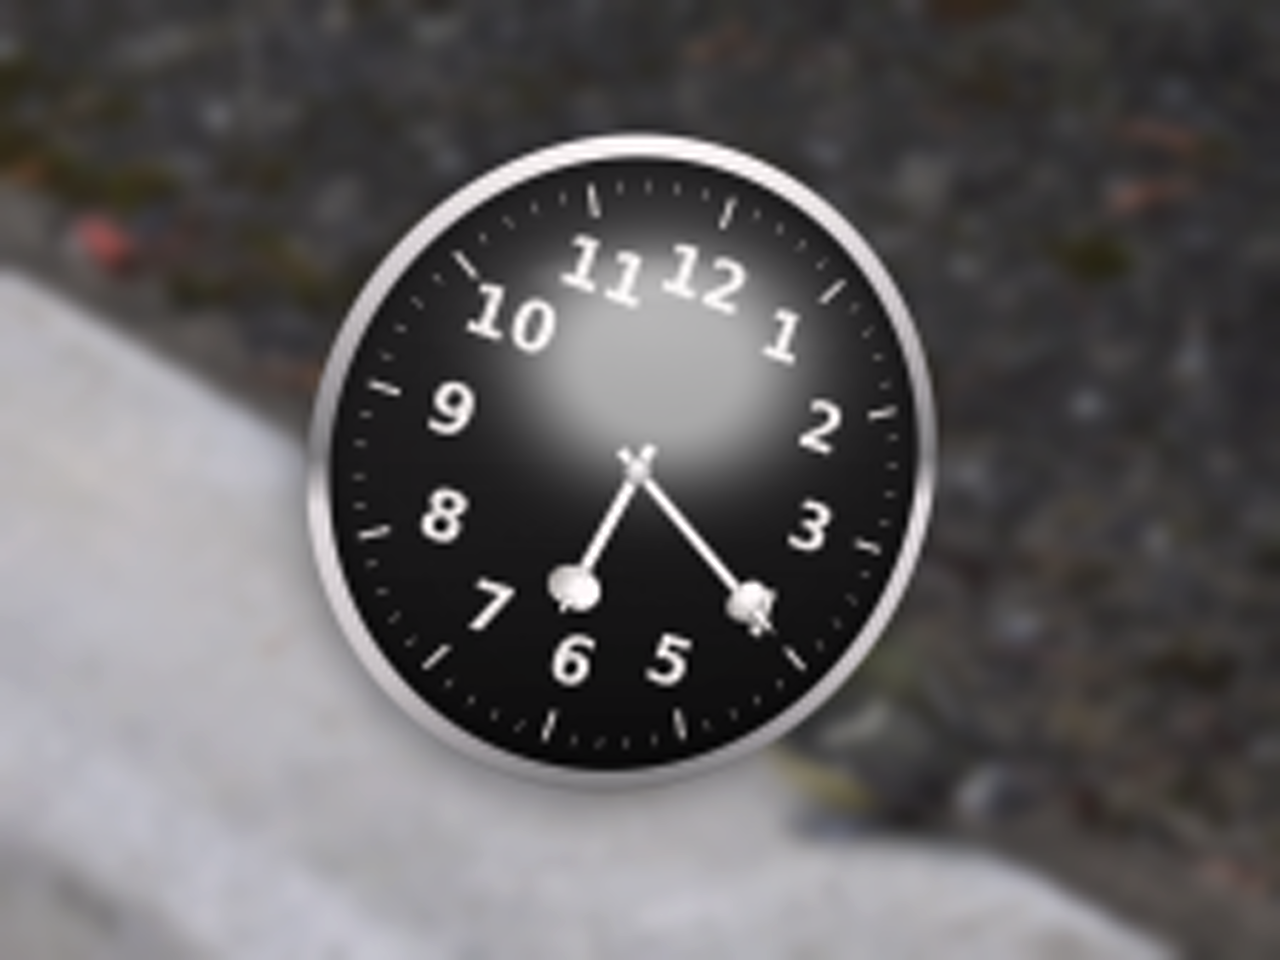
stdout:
6h20
